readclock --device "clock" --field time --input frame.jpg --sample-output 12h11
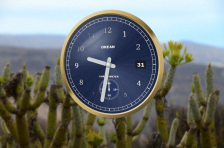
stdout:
9h32
